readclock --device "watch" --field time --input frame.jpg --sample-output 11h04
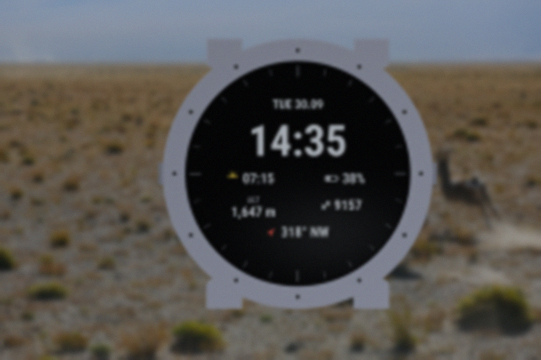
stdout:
14h35
